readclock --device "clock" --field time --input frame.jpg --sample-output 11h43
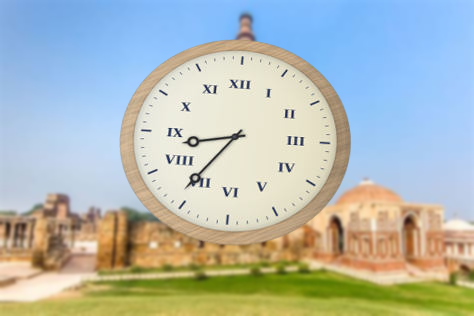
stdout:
8h36
